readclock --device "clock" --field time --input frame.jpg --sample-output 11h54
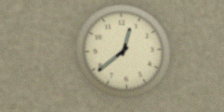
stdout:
12h39
